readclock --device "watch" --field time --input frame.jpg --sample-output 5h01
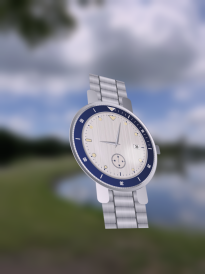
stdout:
9h03
